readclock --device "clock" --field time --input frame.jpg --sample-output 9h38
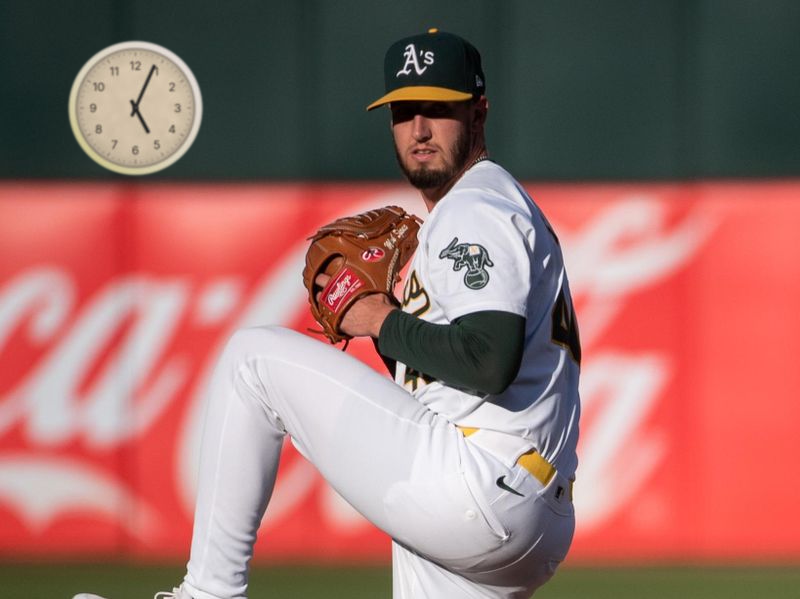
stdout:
5h04
